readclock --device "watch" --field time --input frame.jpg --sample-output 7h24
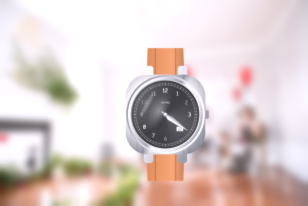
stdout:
4h21
